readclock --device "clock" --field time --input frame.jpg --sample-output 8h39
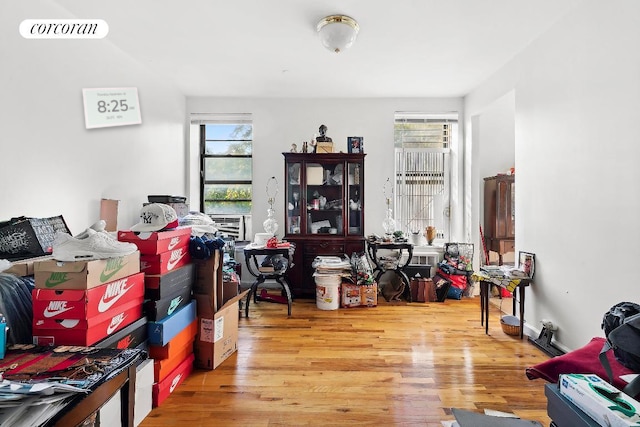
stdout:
8h25
